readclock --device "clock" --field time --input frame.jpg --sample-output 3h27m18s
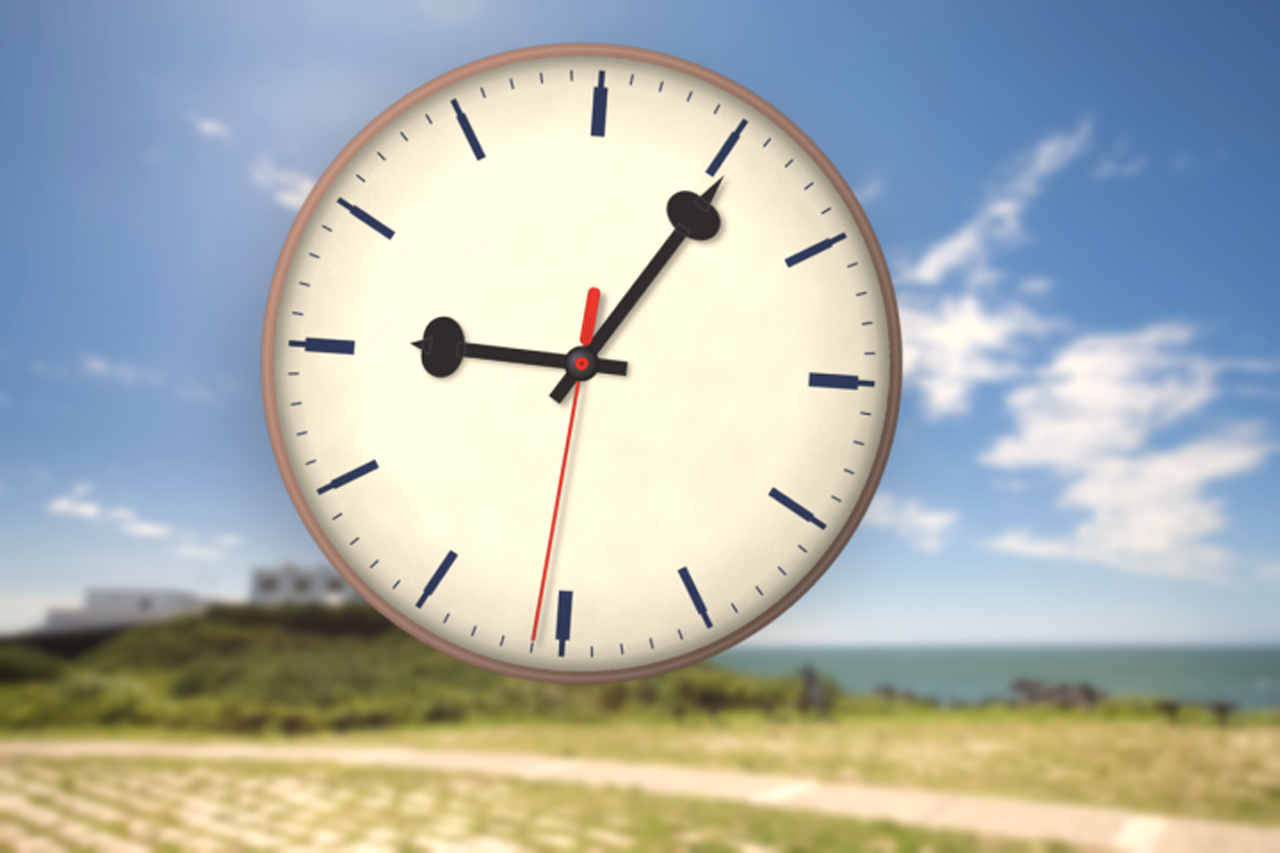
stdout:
9h05m31s
